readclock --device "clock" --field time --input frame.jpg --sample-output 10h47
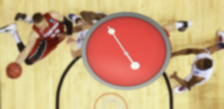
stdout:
4h55
